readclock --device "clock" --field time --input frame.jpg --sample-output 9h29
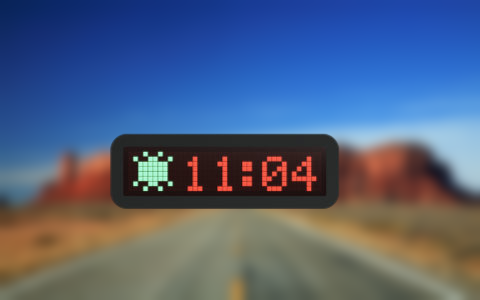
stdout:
11h04
